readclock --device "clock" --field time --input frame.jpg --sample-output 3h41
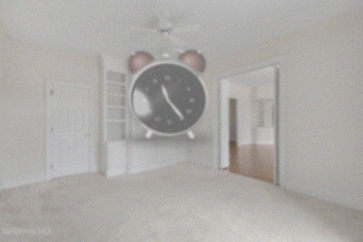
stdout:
11h24
